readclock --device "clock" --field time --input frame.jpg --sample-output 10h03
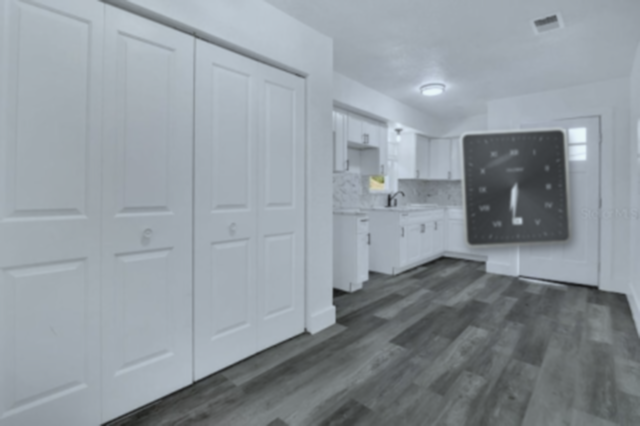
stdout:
6h31
